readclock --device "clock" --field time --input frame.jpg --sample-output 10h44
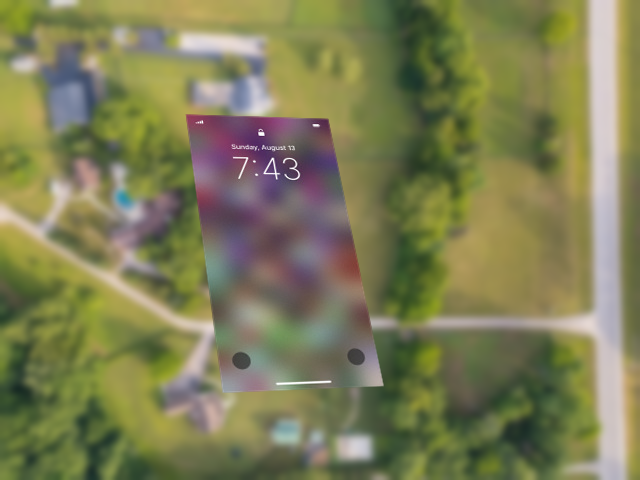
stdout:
7h43
